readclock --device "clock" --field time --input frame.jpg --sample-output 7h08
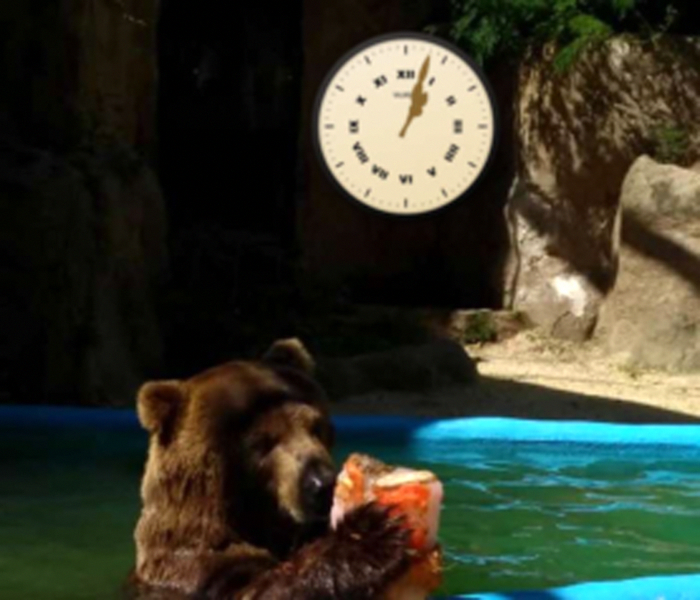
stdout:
1h03
